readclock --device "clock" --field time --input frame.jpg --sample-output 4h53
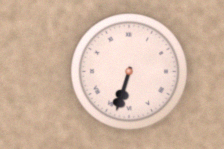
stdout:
6h33
